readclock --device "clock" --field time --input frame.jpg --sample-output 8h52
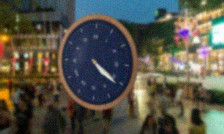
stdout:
4h21
